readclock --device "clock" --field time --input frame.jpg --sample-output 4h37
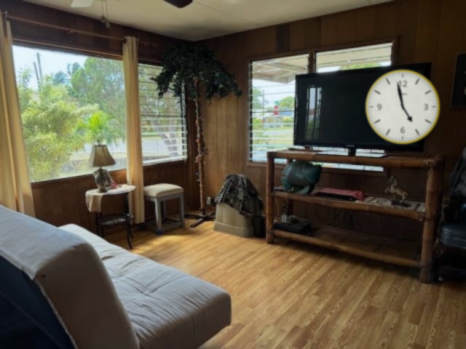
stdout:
4h58
